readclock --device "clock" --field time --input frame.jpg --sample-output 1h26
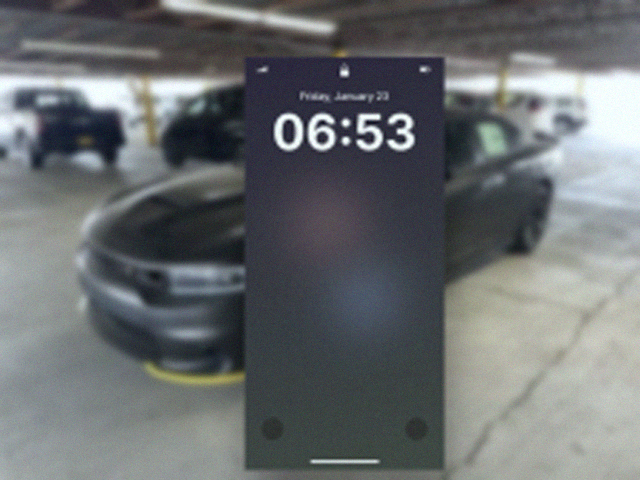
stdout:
6h53
